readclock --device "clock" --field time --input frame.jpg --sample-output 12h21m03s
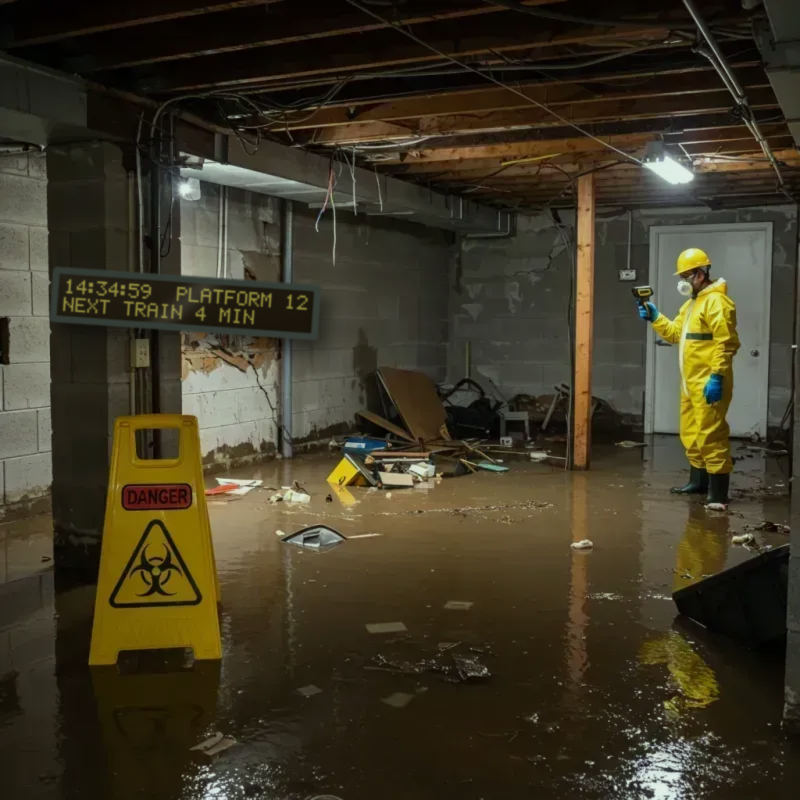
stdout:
14h34m59s
